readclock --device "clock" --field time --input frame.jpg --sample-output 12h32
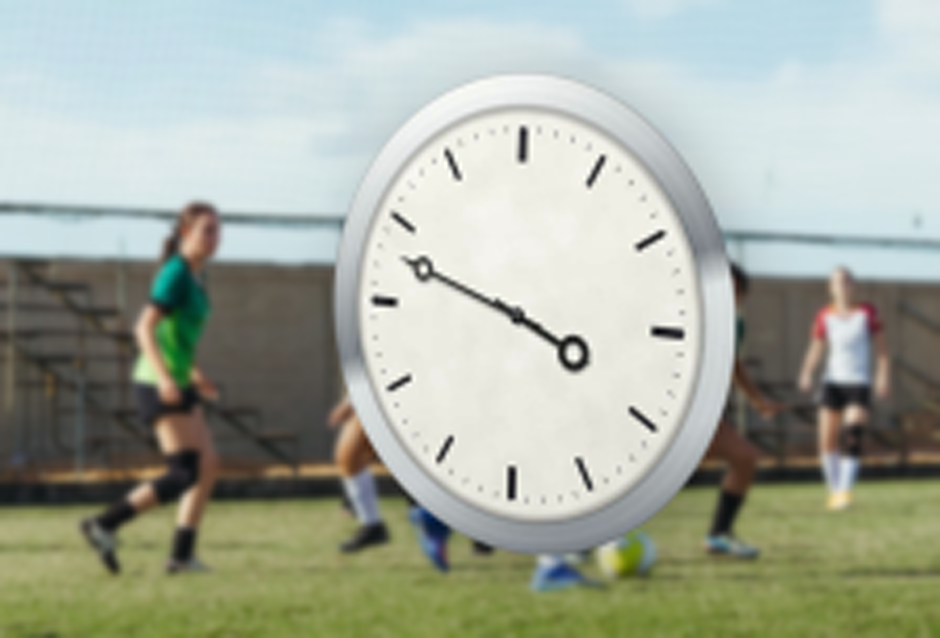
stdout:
3h48
